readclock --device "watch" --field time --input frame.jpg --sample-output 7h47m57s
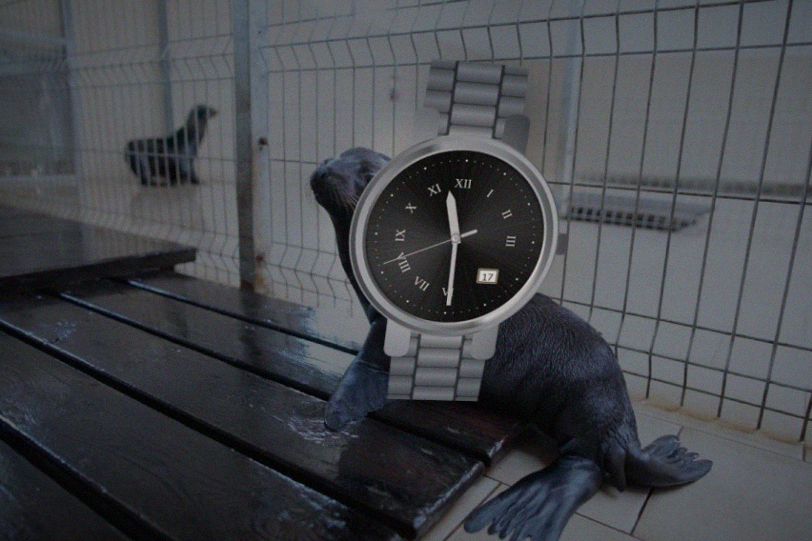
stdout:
11h29m41s
